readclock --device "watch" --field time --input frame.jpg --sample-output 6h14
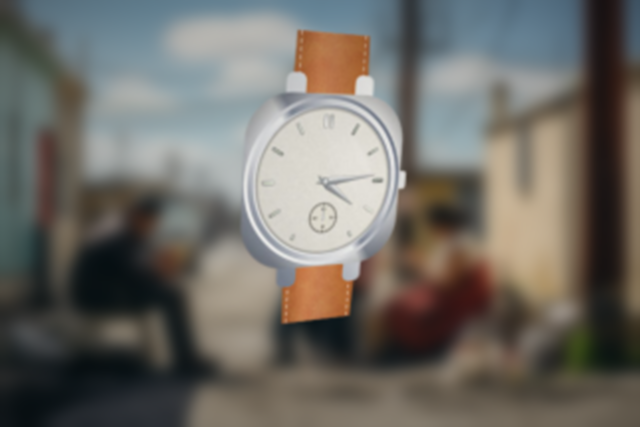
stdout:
4h14
